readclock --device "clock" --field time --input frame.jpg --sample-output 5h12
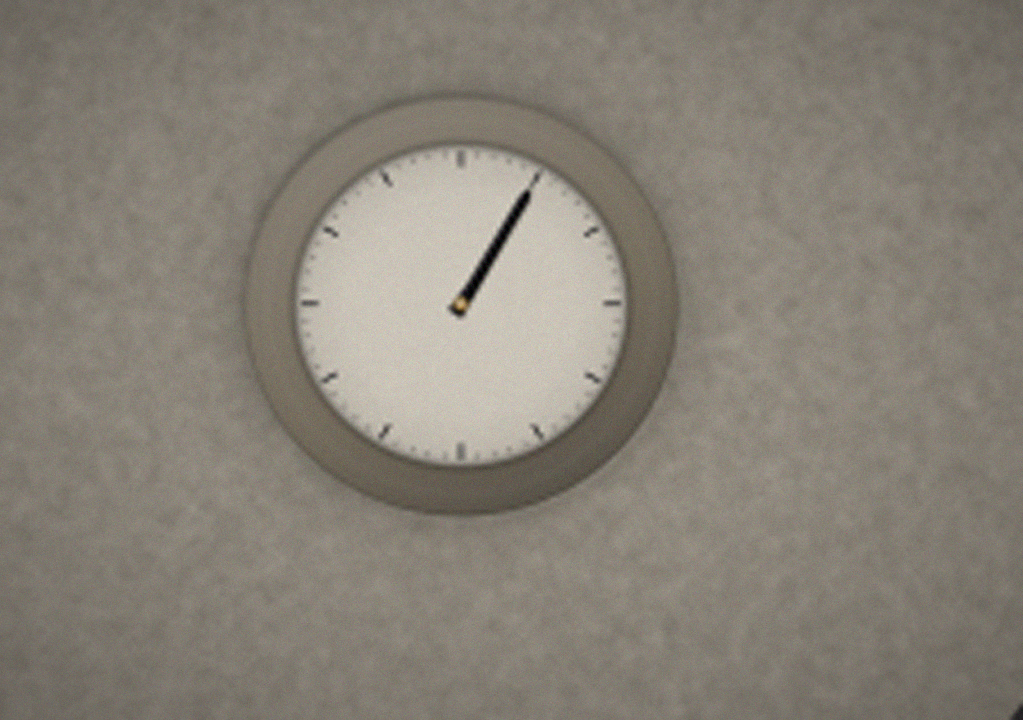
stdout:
1h05
